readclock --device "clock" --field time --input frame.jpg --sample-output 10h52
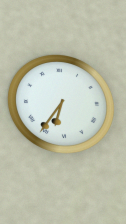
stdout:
6h36
